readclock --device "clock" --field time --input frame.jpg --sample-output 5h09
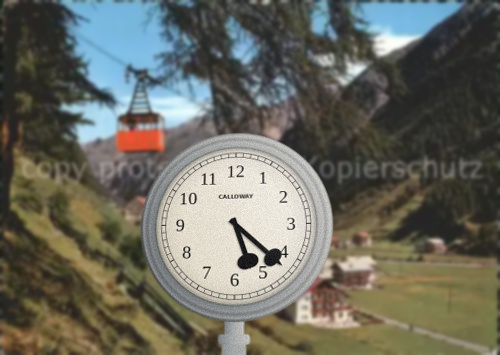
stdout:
5h22
